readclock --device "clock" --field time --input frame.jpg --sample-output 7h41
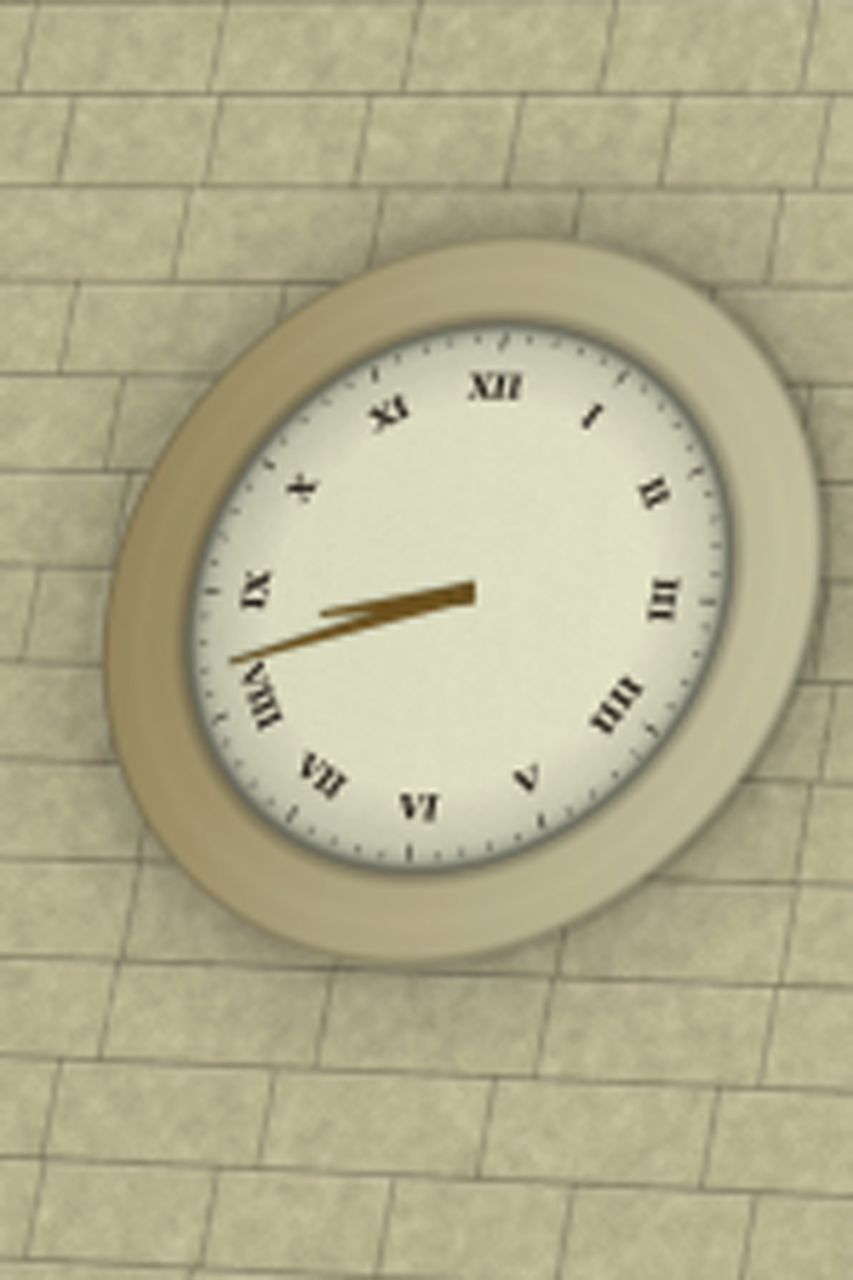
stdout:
8h42
